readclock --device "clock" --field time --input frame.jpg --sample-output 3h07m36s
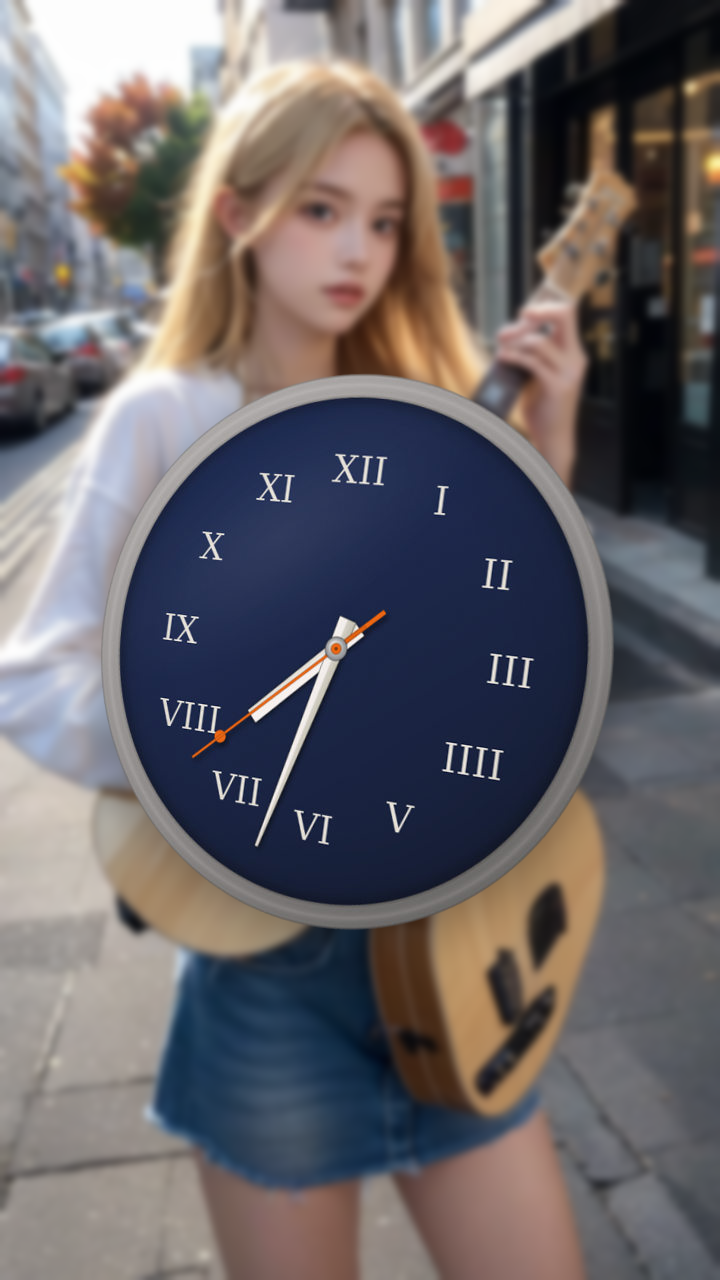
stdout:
7h32m38s
